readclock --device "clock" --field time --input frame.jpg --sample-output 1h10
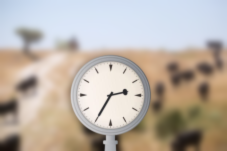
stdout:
2h35
